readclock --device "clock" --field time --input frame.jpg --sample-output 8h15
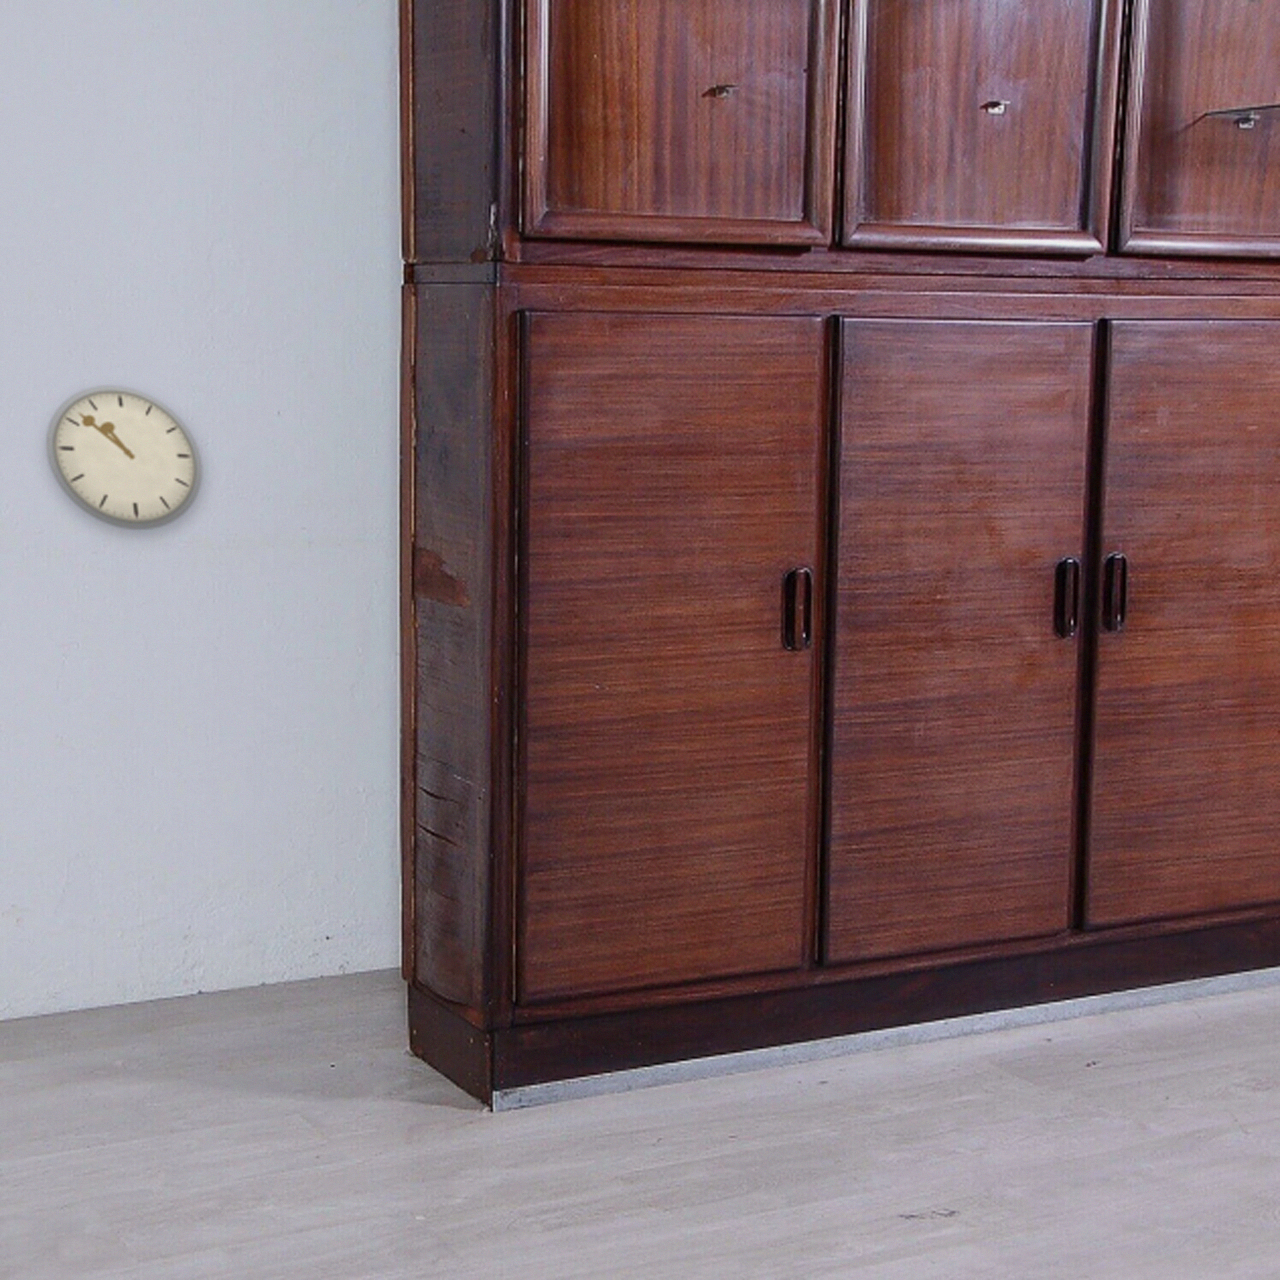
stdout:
10h52
